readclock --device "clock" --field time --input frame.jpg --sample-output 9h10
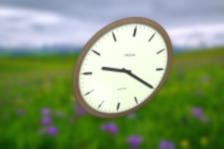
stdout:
9h20
